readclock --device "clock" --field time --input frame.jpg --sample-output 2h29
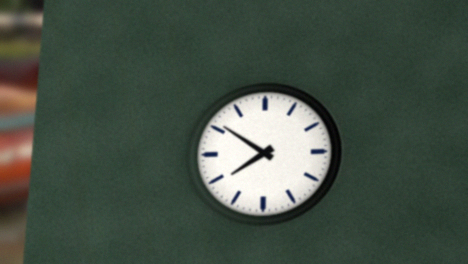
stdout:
7h51
